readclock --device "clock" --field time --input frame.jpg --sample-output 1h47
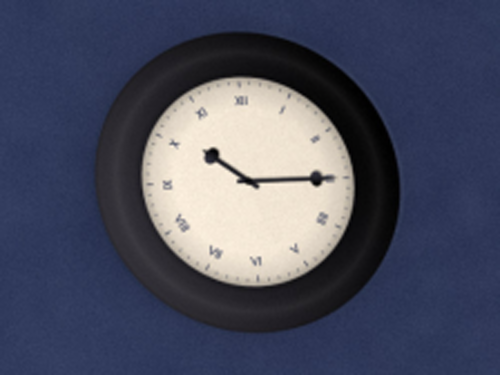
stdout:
10h15
